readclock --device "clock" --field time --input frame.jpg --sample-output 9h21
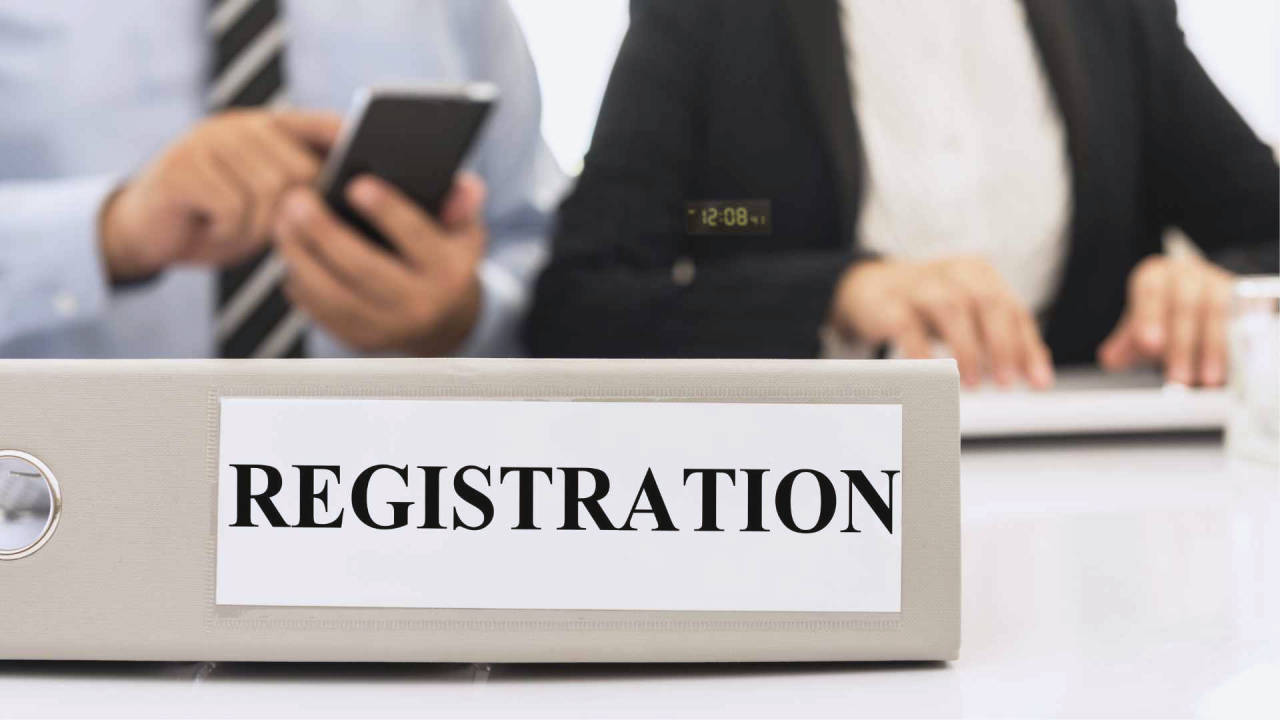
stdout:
12h08
